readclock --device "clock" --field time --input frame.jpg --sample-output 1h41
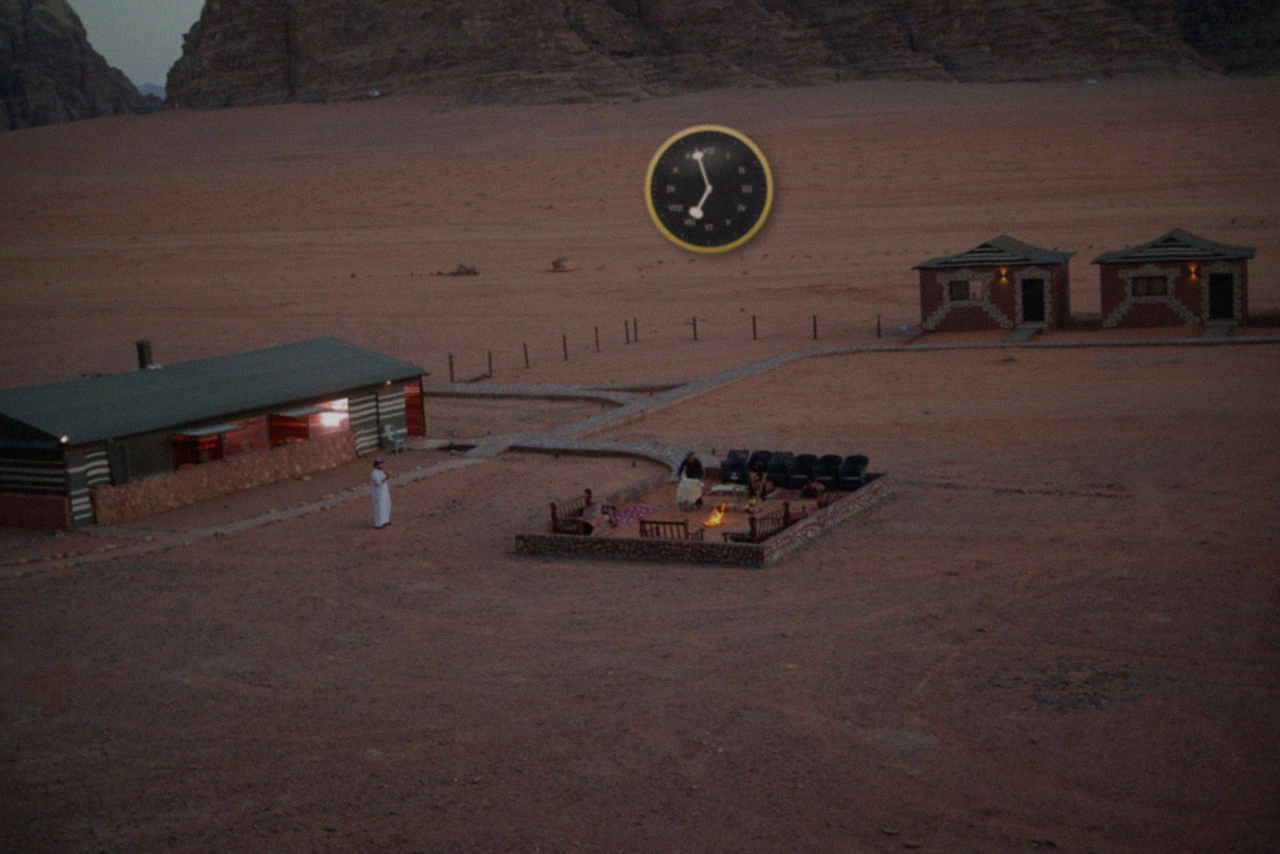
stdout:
6h57
